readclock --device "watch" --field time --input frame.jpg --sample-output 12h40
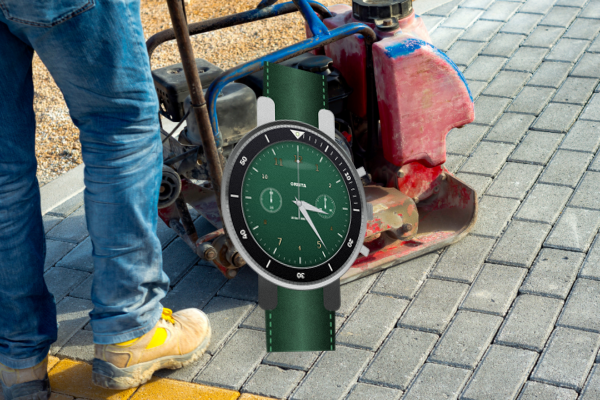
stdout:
3h24
